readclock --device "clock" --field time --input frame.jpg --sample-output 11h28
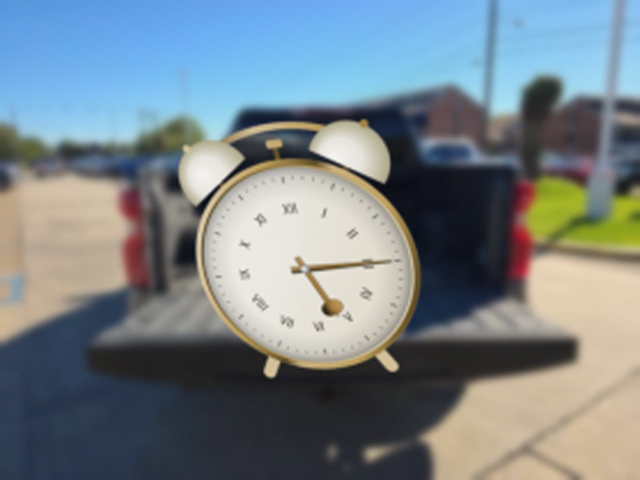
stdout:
5h15
